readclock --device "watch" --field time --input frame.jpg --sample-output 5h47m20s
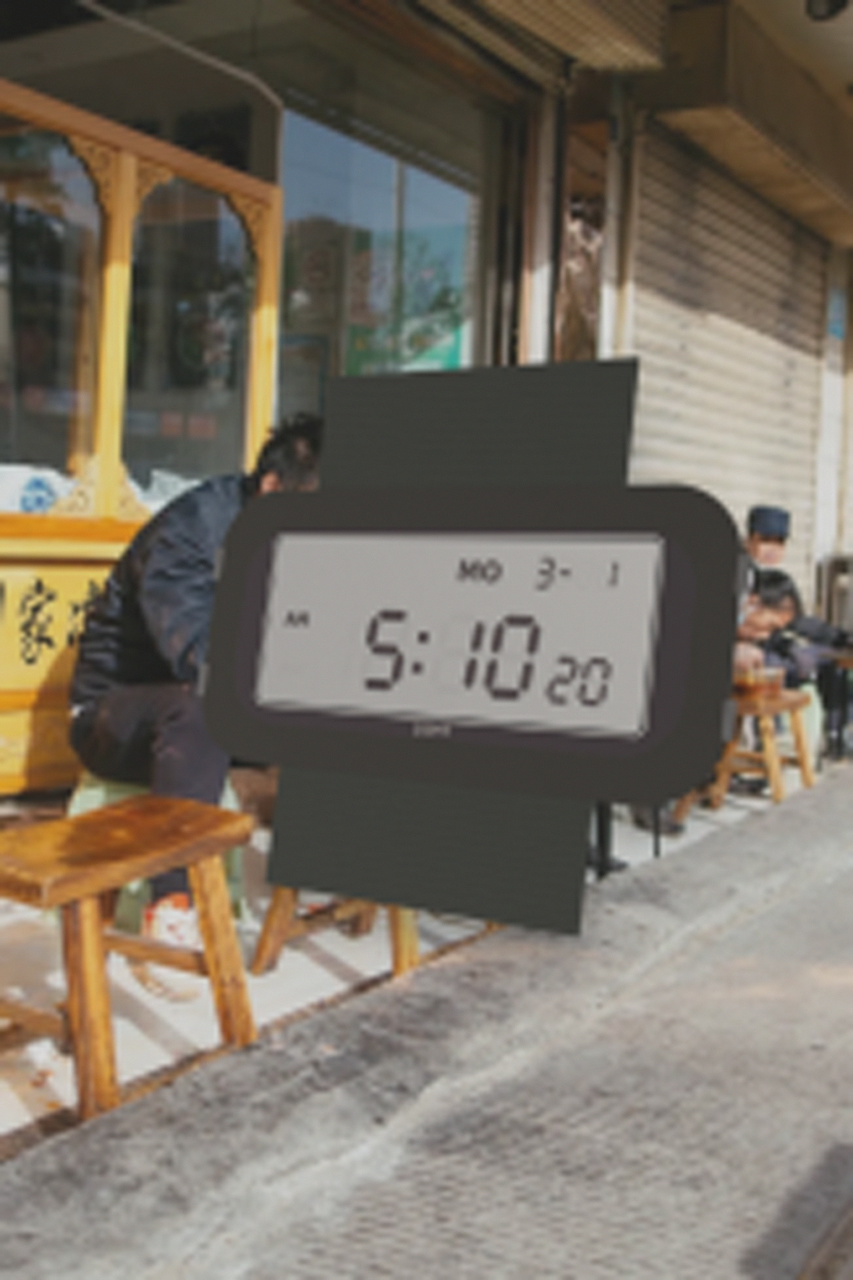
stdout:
5h10m20s
